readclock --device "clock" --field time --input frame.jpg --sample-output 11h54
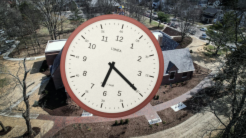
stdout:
6h20
